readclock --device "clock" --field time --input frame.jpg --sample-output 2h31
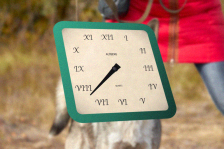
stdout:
7h38
